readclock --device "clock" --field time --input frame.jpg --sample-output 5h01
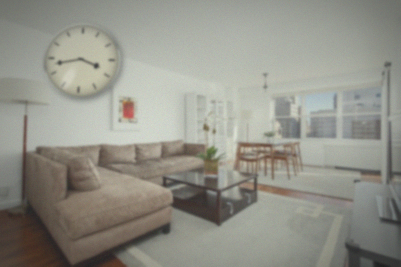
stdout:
3h43
